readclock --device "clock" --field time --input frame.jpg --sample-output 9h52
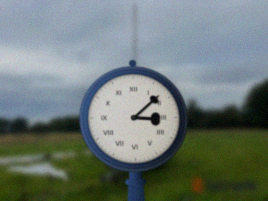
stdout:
3h08
